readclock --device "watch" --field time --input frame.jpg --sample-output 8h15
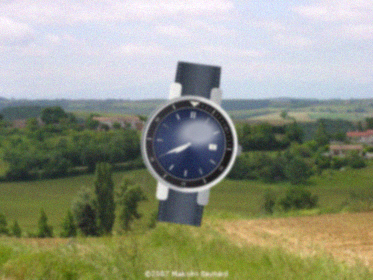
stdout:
7h40
